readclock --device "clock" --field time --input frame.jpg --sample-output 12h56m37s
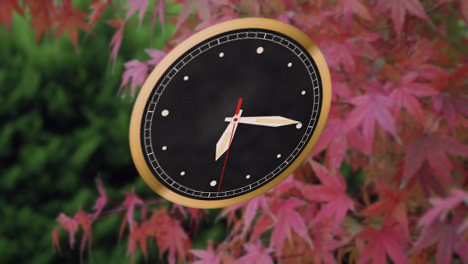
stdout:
6h14m29s
